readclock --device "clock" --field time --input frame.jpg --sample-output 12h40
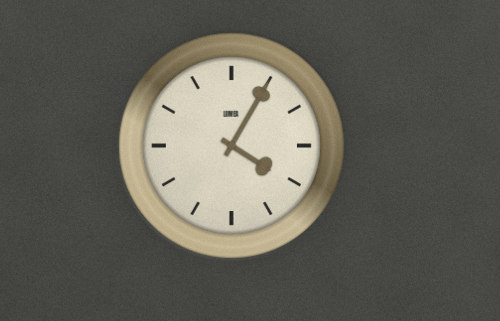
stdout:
4h05
